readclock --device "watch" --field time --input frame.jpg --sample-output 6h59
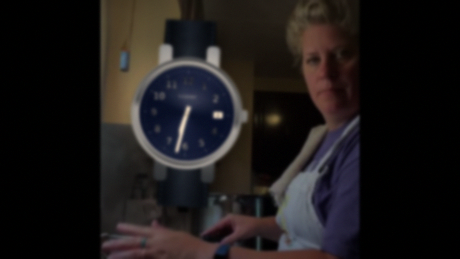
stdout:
6h32
